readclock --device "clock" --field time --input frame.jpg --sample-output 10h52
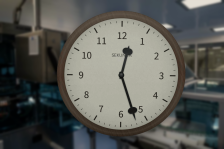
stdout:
12h27
